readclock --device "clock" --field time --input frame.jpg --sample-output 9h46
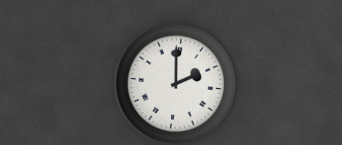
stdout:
1h59
